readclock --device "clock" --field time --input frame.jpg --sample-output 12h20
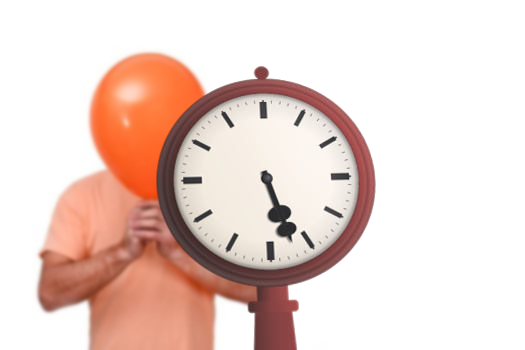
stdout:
5h27
